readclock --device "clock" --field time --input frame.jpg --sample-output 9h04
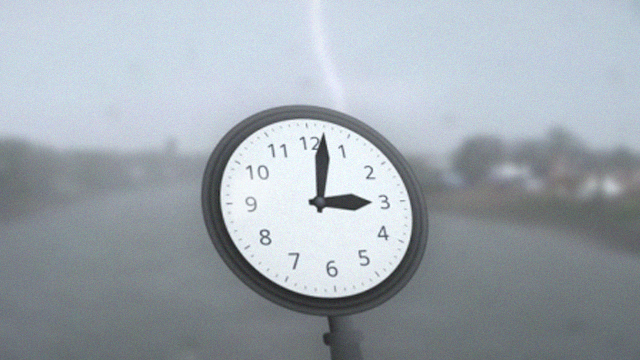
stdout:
3h02
